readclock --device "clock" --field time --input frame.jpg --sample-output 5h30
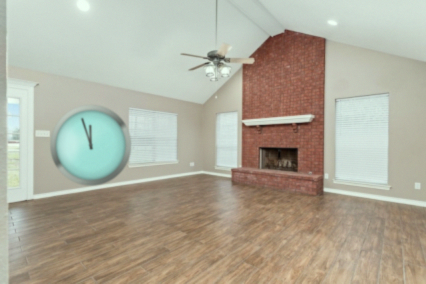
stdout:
11h57
